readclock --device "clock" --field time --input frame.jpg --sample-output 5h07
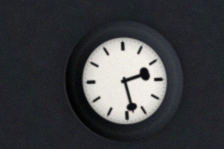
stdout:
2h28
